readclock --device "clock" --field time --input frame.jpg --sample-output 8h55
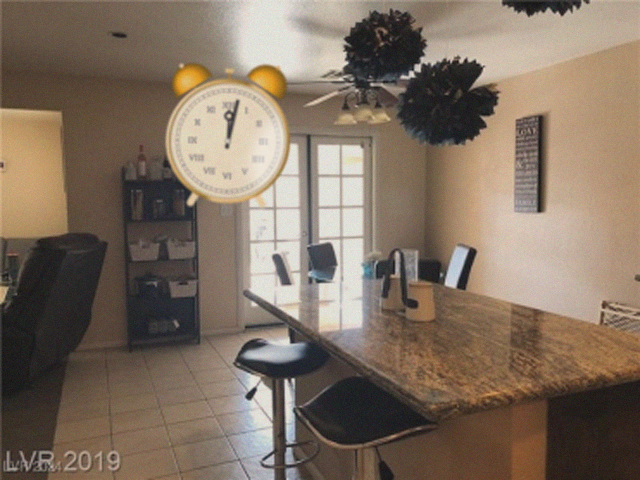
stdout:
12h02
